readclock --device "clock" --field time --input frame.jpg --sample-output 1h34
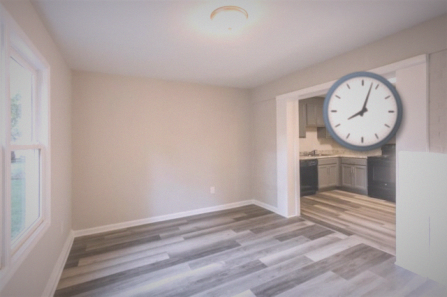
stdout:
8h03
